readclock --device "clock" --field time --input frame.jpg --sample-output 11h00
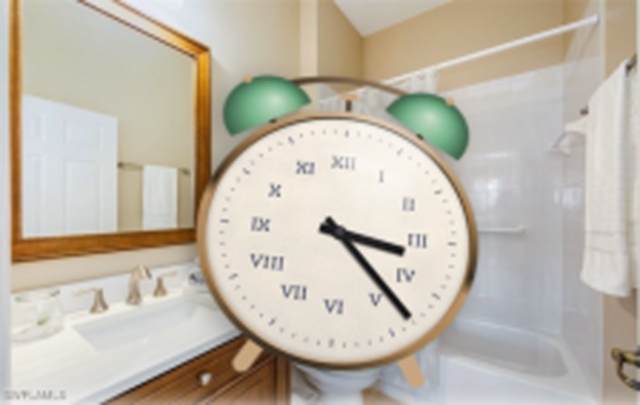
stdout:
3h23
